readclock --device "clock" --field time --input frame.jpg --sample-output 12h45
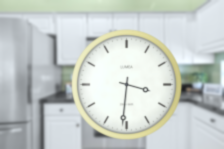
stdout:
3h31
